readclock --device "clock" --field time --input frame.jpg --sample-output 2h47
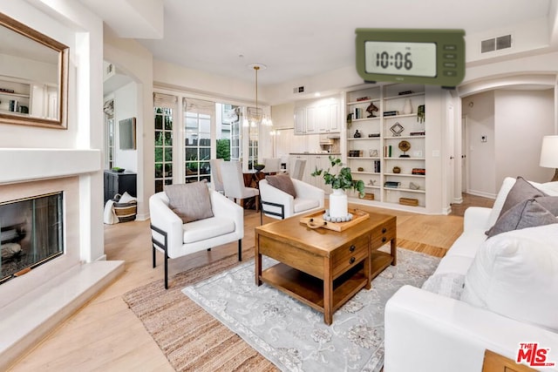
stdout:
10h06
